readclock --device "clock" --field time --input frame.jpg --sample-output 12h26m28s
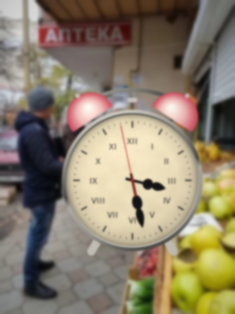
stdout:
3h27m58s
